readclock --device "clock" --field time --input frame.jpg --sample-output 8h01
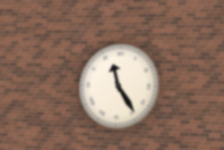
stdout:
11h24
